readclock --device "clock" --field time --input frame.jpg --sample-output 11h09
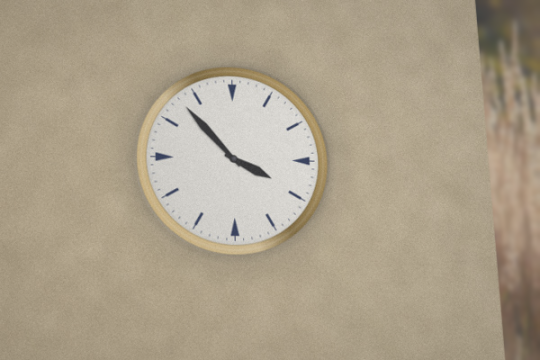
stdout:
3h53
